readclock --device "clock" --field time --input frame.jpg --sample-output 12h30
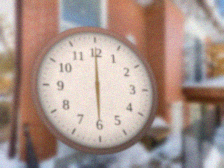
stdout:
6h00
